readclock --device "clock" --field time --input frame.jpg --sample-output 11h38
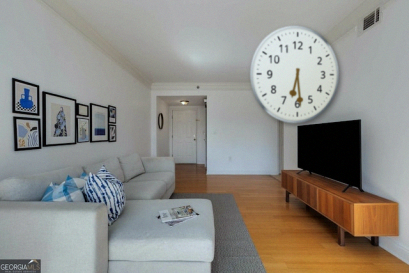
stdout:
6h29
